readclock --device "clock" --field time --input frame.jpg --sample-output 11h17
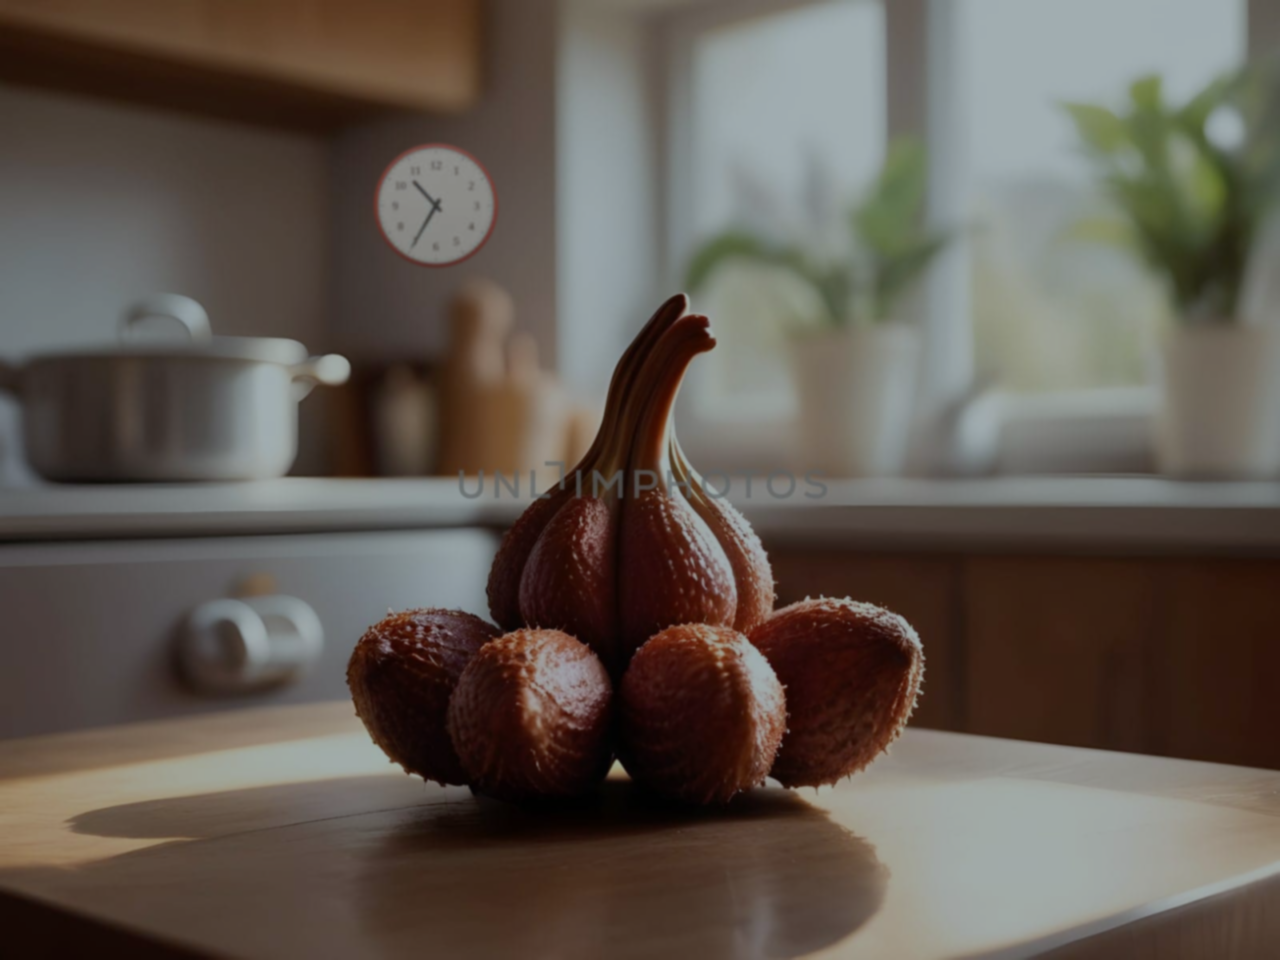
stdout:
10h35
